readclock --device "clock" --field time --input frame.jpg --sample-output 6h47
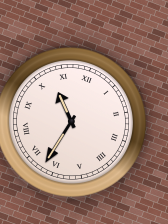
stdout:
10h32
